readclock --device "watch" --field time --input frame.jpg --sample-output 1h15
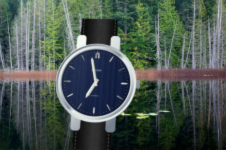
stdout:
6h58
